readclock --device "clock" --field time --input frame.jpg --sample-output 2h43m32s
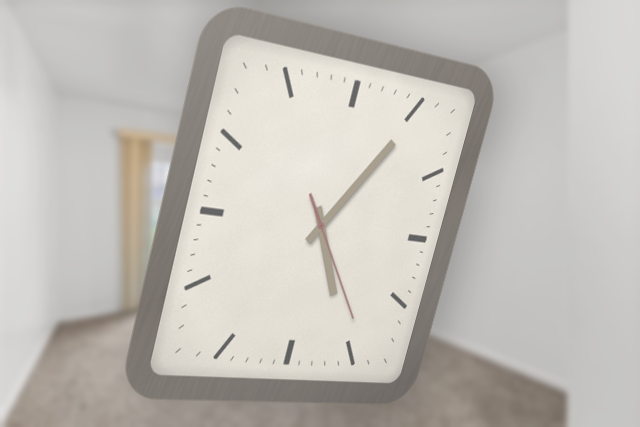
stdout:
5h05m24s
